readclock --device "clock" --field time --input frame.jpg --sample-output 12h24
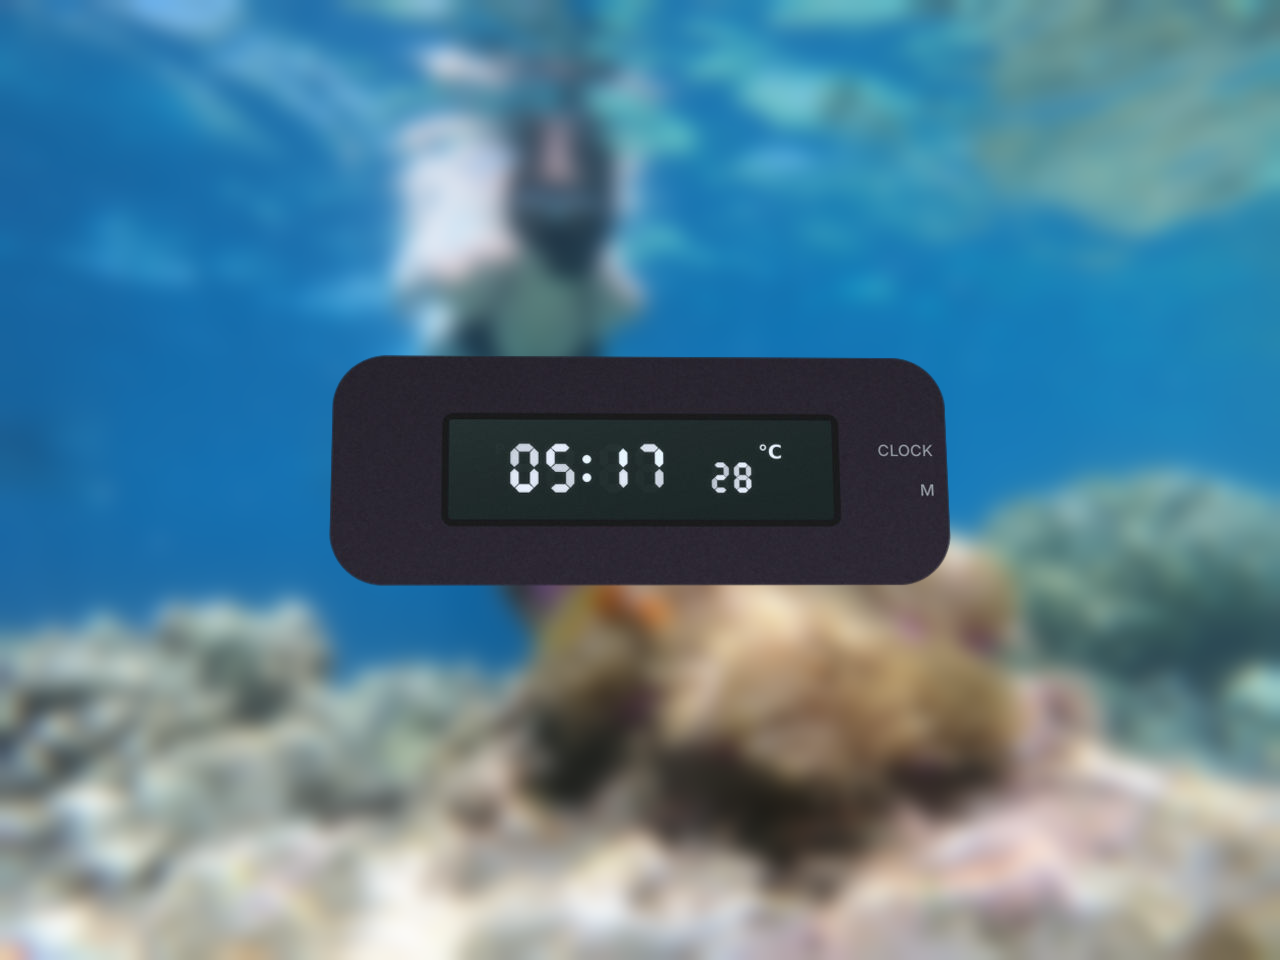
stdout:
5h17
